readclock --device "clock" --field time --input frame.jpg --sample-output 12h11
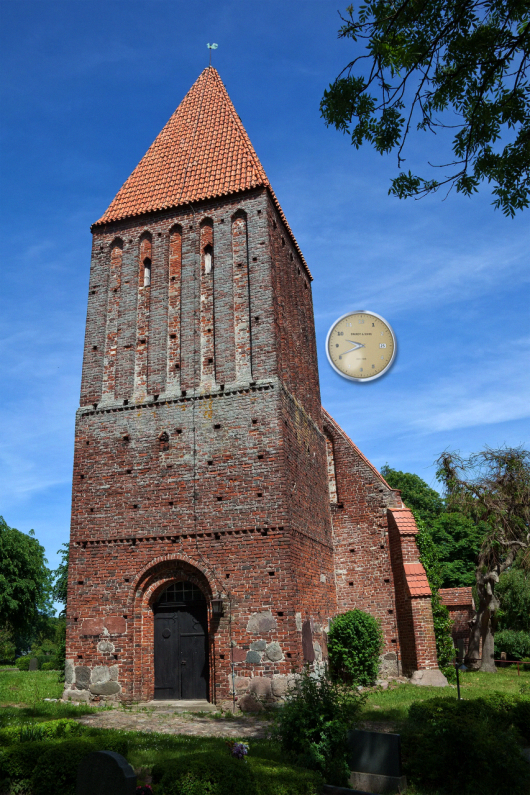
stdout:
9h41
